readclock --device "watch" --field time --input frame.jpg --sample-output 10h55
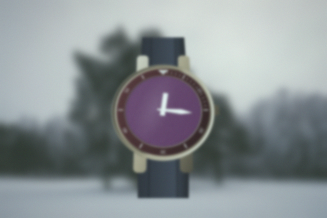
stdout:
12h16
